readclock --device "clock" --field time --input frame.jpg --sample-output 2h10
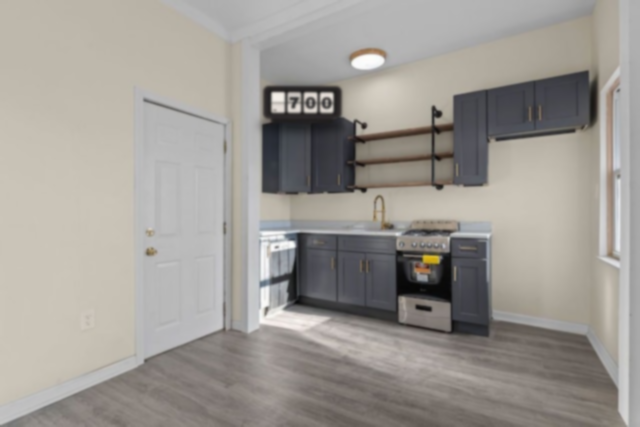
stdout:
7h00
